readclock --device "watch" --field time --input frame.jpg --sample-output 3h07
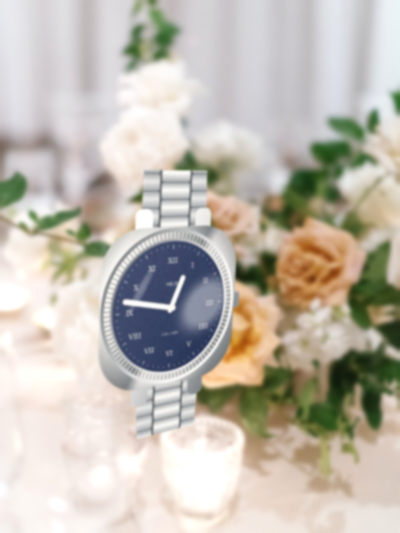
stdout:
12h47
